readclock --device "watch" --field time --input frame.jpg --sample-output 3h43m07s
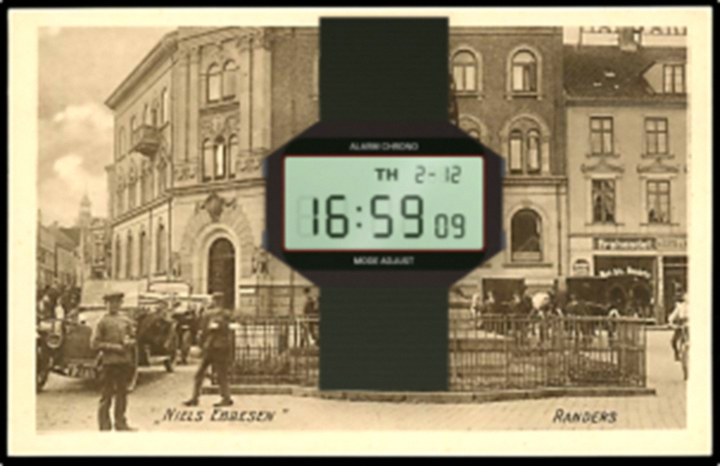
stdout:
16h59m09s
